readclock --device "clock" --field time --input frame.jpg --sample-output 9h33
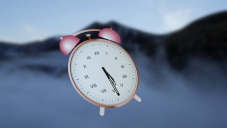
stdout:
5h29
